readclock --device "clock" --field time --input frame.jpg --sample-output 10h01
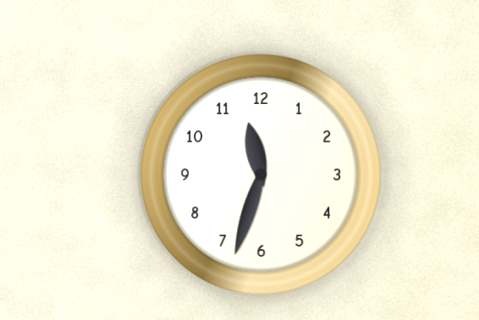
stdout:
11h33
